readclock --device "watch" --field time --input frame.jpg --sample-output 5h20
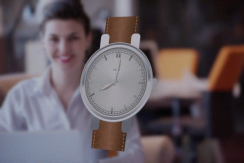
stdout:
8h01
